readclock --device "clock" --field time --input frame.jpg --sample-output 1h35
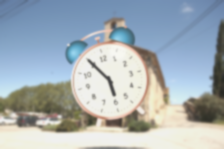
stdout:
5h55
